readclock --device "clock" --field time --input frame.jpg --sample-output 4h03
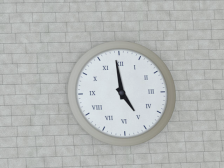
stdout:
4h59
